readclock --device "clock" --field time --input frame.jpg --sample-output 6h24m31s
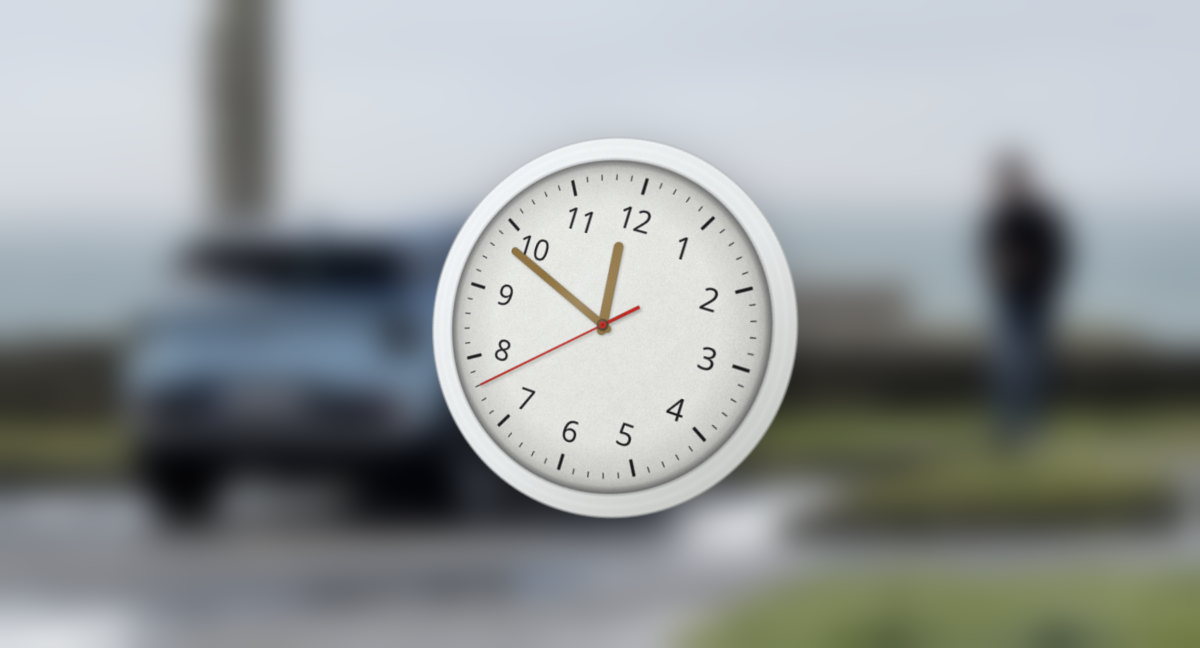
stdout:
11h48m38s
